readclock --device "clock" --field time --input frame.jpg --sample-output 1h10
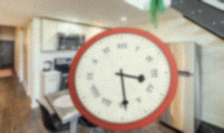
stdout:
3h29
